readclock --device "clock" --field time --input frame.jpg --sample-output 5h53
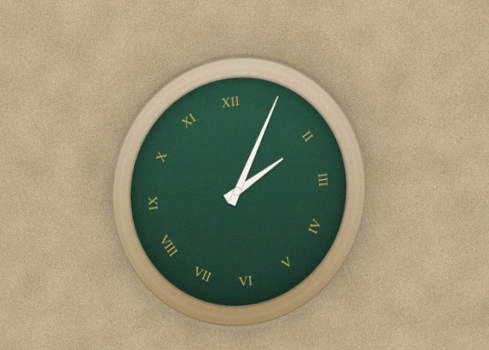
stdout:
2h05
